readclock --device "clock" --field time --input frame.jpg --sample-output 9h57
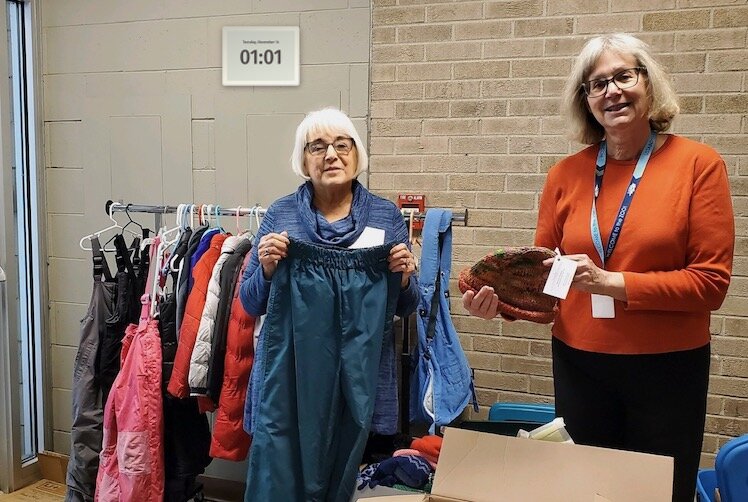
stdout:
1h01
